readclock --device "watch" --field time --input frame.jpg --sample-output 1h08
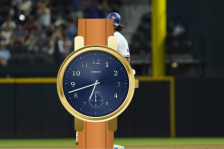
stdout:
6h42
